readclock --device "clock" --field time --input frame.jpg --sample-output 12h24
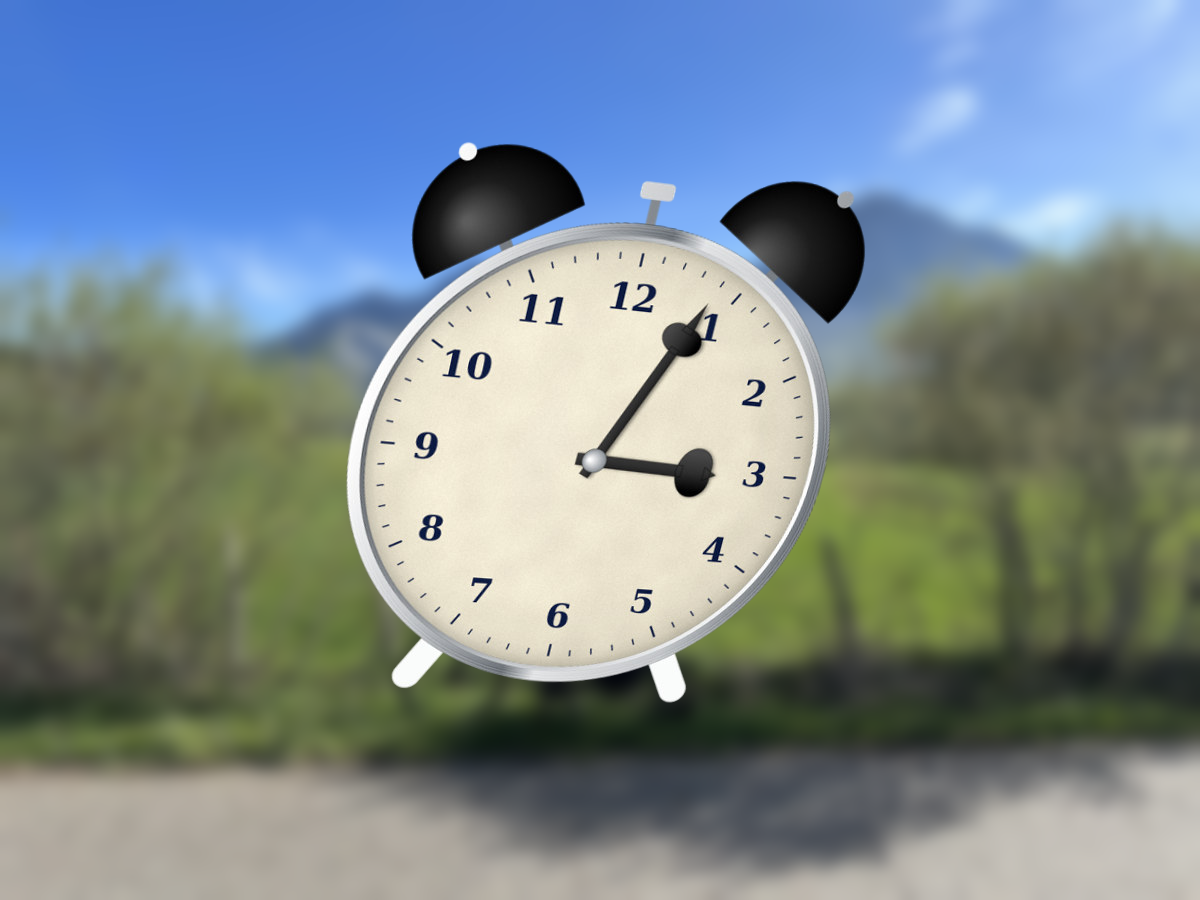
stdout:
3h04
